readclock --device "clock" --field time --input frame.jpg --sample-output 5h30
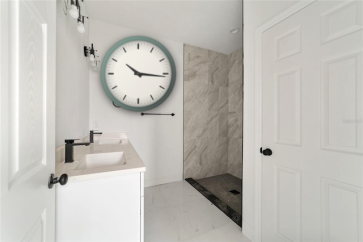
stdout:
10h16
